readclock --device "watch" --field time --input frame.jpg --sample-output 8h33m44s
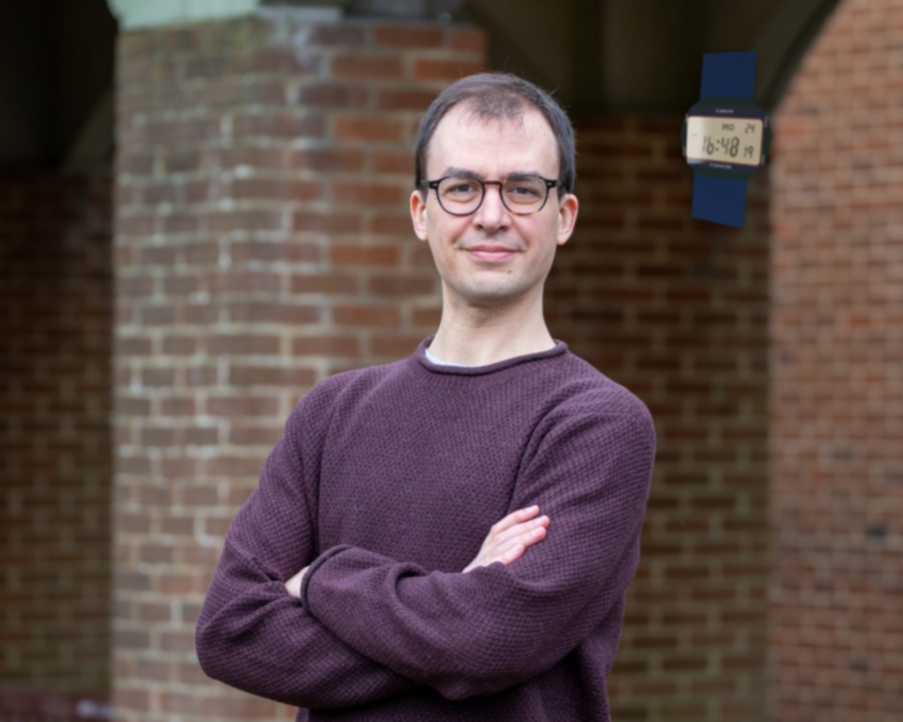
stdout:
16h48m19s
